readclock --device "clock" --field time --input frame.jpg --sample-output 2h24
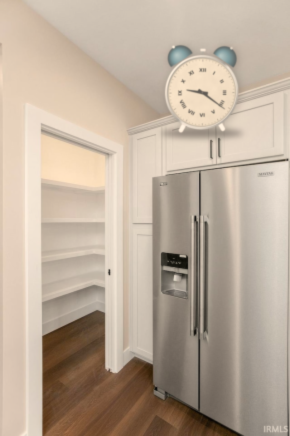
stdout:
9h21
